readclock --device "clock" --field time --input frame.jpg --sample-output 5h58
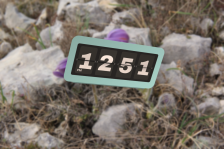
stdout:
12h51
